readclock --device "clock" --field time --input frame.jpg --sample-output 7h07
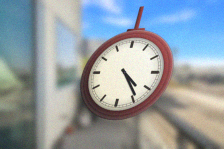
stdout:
4h24
